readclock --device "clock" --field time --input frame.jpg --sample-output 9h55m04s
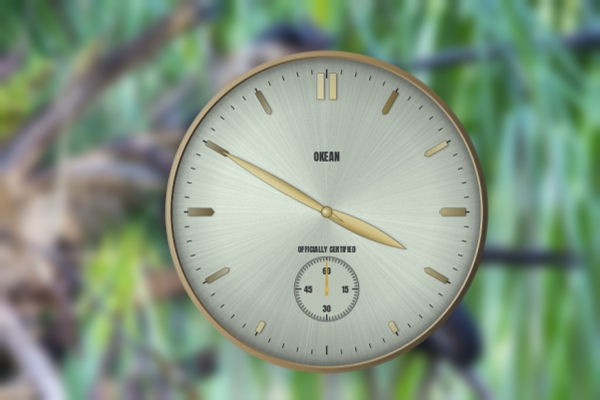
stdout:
3h50m00s
